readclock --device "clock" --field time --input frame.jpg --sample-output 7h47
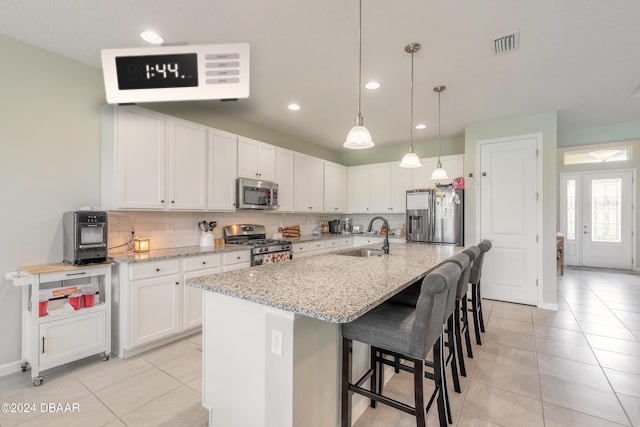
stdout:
1h44
